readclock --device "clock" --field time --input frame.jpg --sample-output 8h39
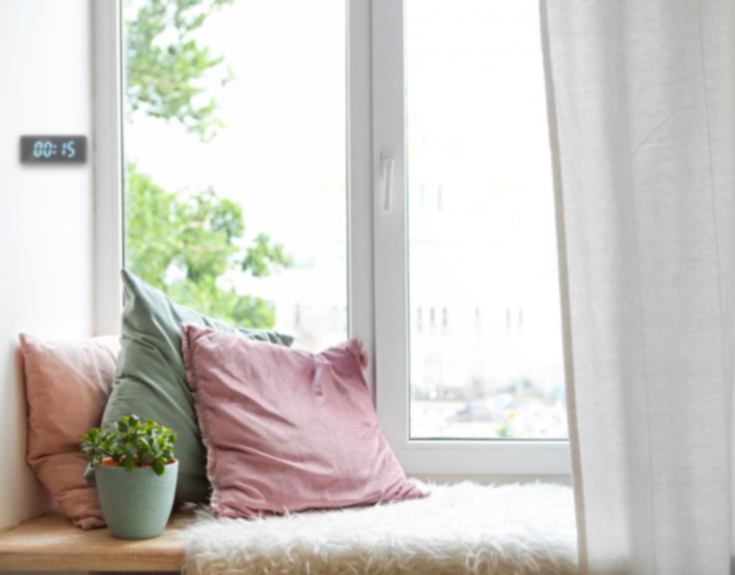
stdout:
0h15
